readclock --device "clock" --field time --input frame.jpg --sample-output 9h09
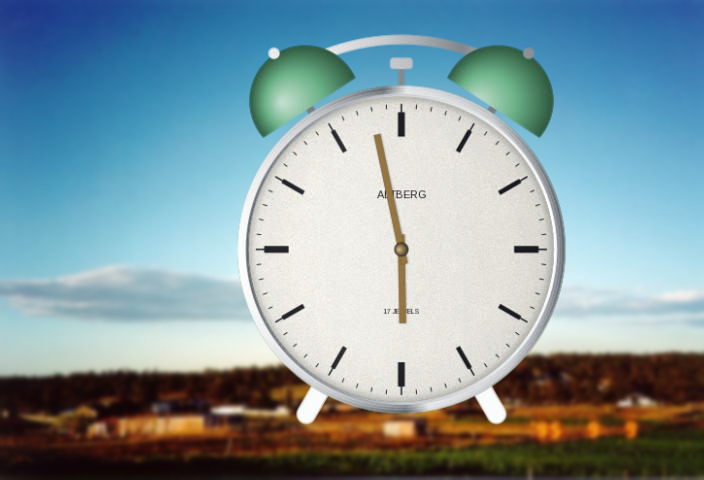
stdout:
5h58
